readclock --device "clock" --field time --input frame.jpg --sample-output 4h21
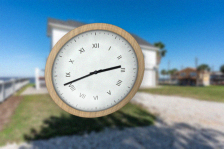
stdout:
2h42
